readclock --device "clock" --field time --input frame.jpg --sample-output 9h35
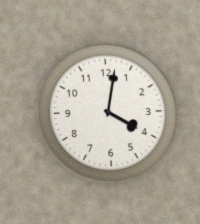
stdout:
4h02
